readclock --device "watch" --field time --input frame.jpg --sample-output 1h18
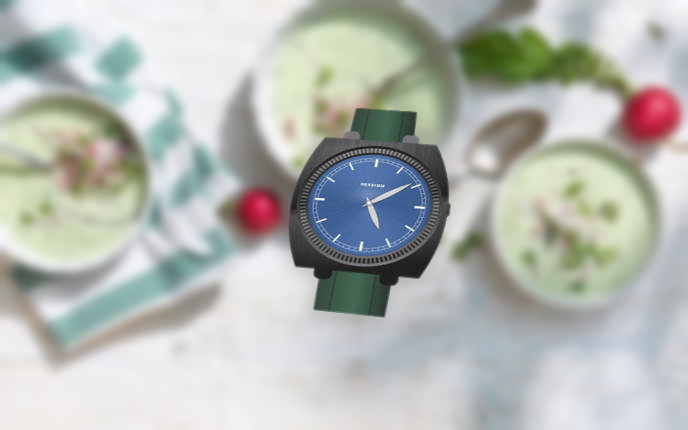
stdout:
5h09
